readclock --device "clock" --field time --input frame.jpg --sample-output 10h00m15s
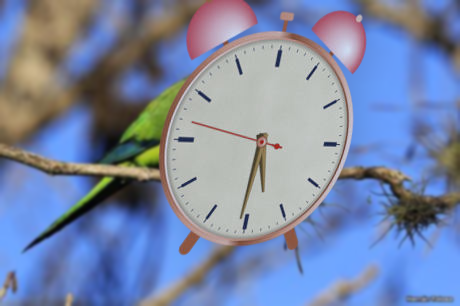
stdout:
5h30m47s
